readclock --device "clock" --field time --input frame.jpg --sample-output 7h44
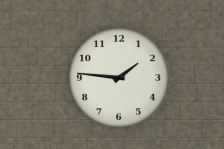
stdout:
1h46
